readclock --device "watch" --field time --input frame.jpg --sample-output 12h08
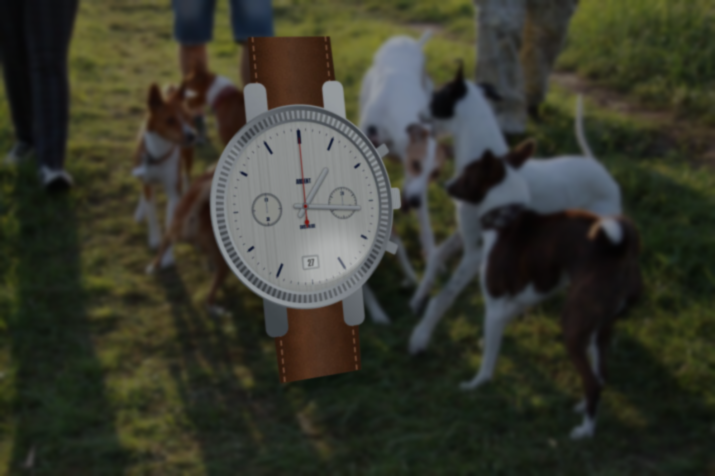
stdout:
1h16
